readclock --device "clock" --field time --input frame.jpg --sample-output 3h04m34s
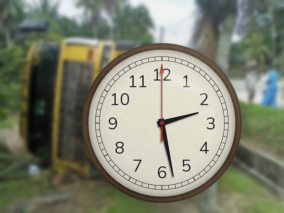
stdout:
2h28m00s
